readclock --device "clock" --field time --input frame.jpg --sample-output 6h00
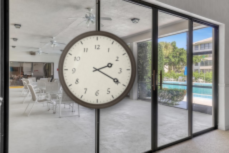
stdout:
2h20
